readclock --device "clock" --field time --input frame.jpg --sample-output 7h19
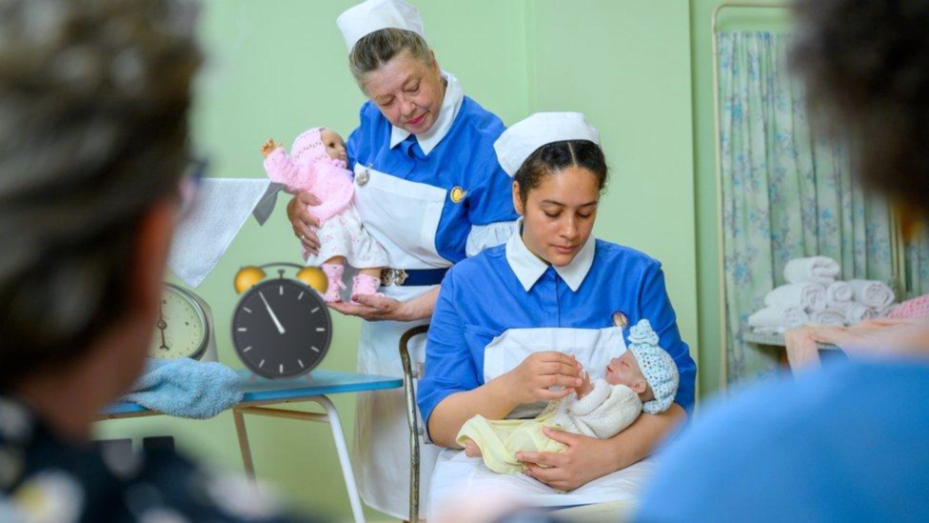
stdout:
10h55
